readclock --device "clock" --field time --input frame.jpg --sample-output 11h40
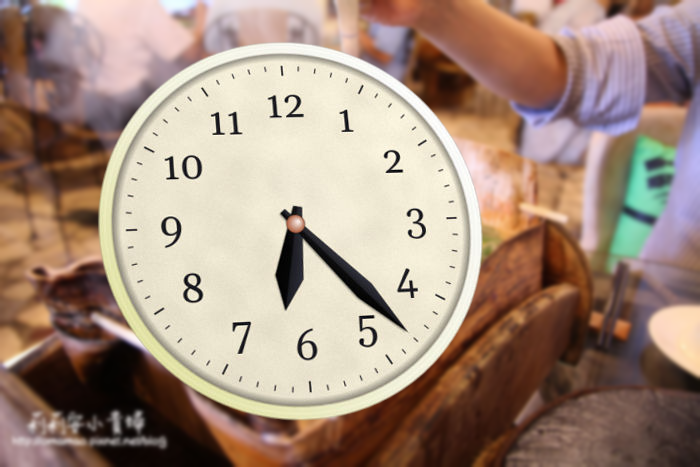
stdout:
6h23
